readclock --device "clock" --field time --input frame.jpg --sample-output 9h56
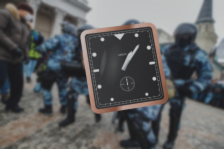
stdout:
1h07
